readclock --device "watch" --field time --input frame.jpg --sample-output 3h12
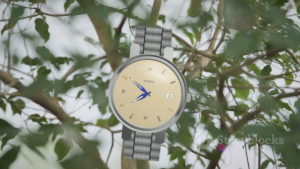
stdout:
7h51
